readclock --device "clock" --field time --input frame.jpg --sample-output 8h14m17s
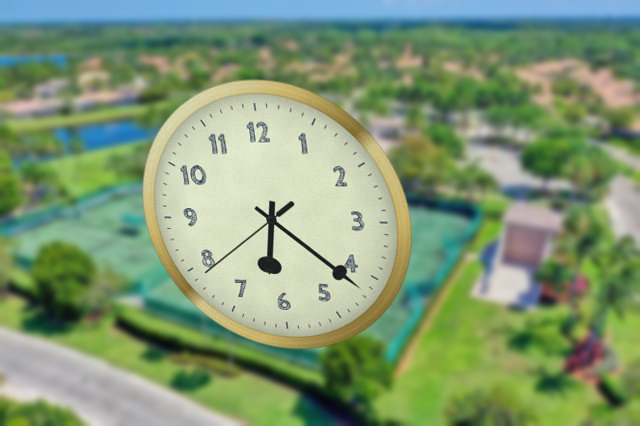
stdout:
6h21m39s
